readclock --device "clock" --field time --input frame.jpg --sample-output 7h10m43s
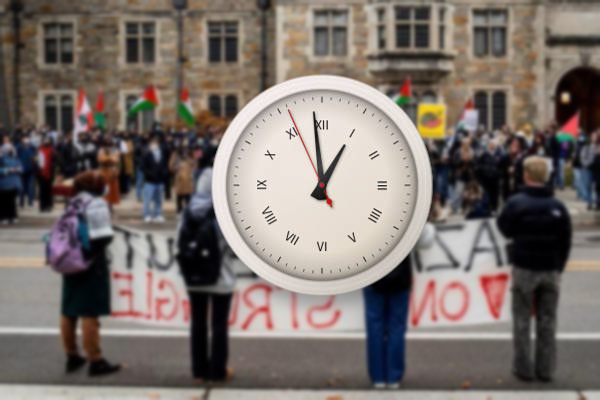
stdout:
12h58m56s
